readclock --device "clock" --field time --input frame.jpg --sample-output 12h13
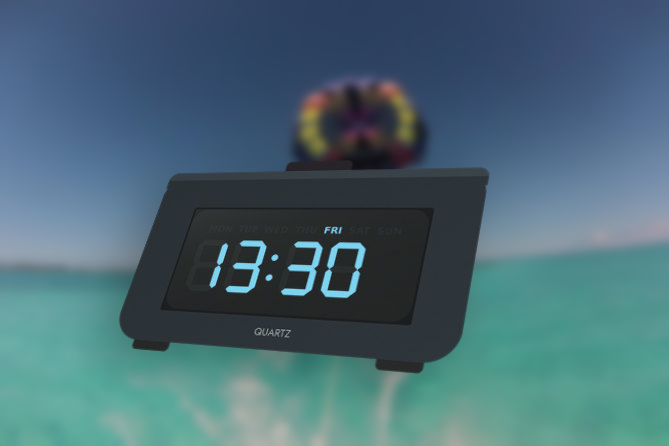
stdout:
13h30
